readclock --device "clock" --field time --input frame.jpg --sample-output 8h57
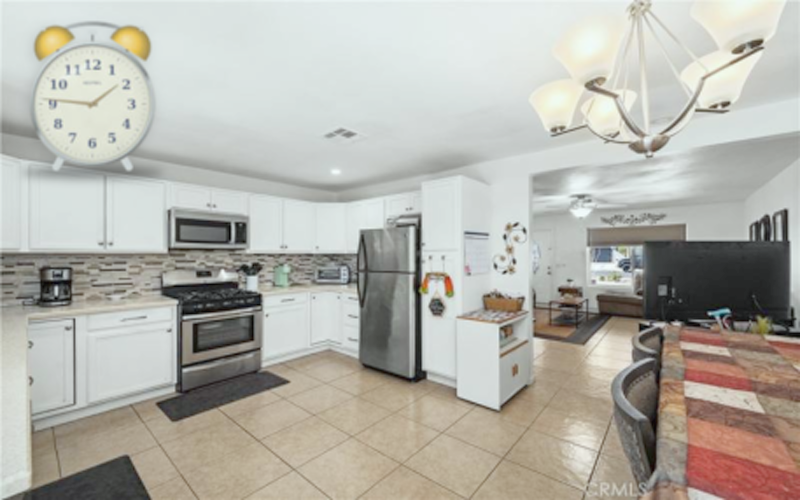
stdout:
1h46
